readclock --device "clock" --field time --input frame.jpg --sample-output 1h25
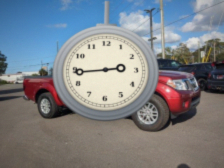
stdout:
2h44
